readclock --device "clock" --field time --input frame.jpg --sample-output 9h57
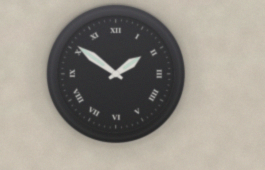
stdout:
1h51
